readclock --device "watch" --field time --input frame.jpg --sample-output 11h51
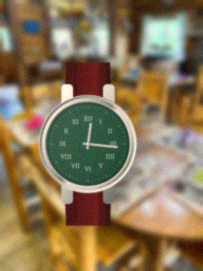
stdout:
12h16
